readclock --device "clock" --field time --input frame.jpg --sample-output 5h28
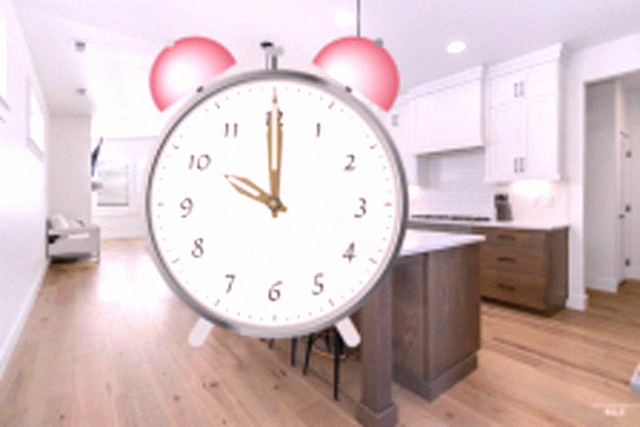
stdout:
10h00
